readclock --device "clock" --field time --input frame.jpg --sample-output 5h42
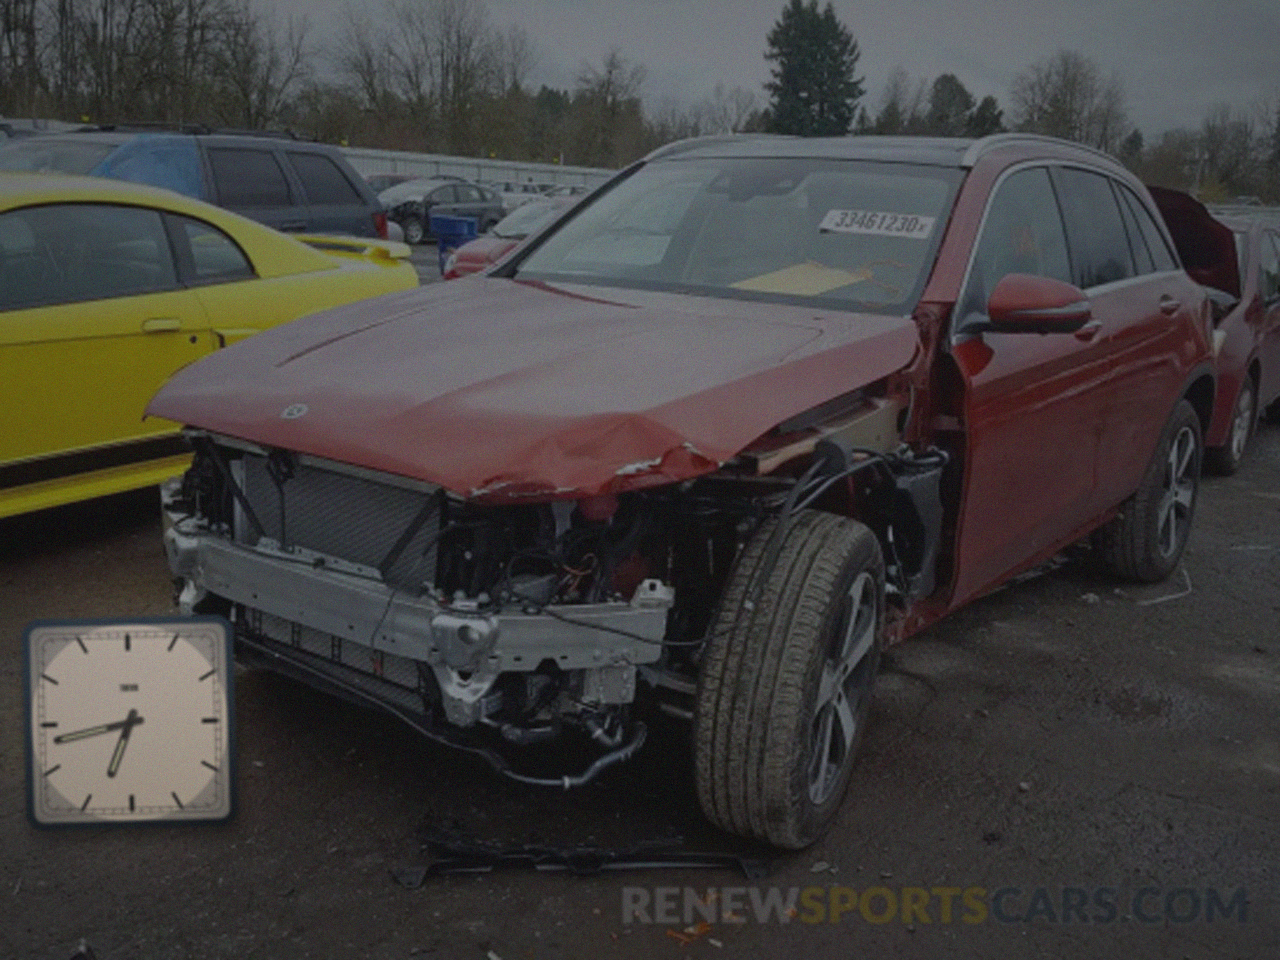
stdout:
6h43
